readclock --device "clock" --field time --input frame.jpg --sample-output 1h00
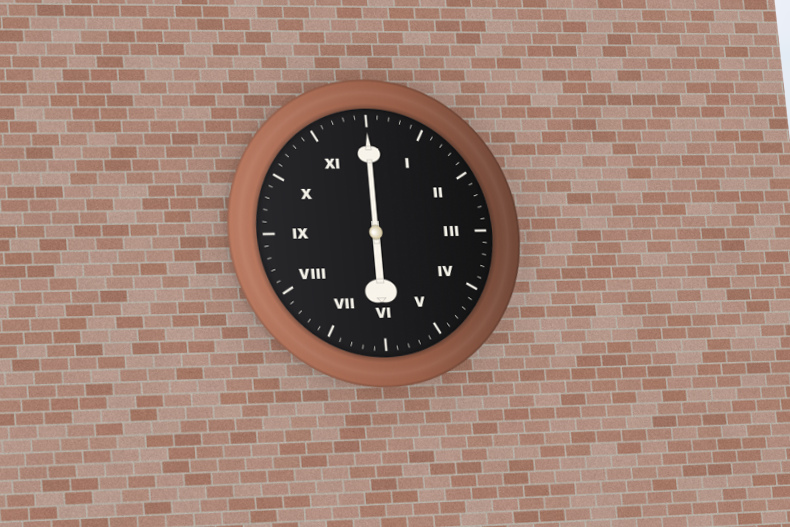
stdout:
6h00
